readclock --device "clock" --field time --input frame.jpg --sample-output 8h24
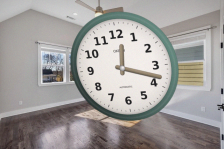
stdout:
12h18
